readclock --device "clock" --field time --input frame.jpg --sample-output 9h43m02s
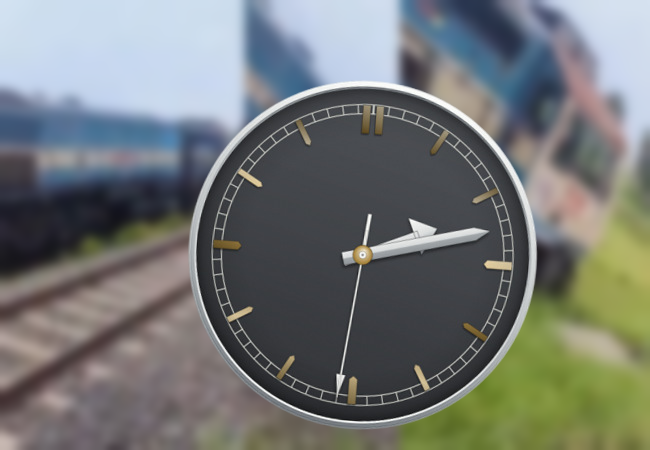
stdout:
2h12m31s
